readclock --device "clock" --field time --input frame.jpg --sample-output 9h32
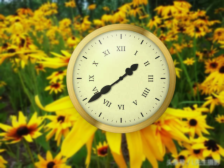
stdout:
1h39
